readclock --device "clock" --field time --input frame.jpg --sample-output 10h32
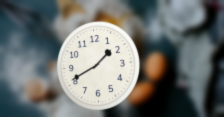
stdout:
1h41
